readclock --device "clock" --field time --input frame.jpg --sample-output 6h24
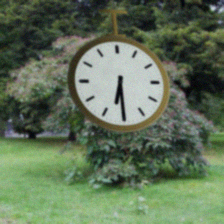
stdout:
6h30
